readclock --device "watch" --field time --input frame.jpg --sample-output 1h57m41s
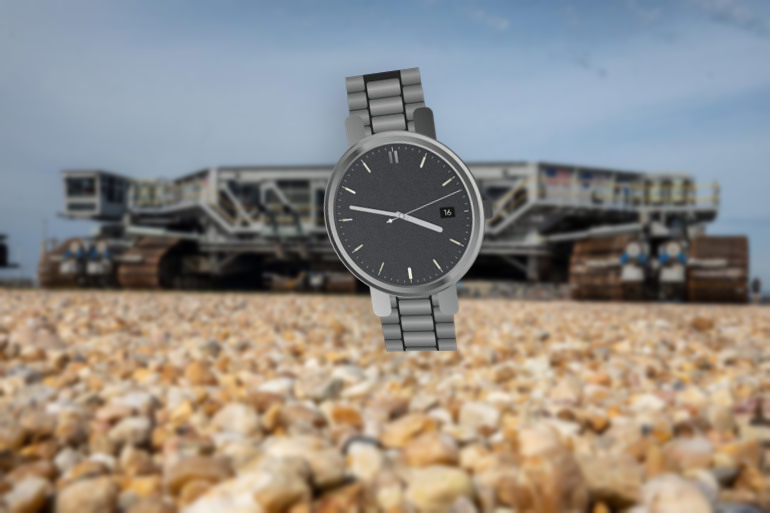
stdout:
3h47m12s
